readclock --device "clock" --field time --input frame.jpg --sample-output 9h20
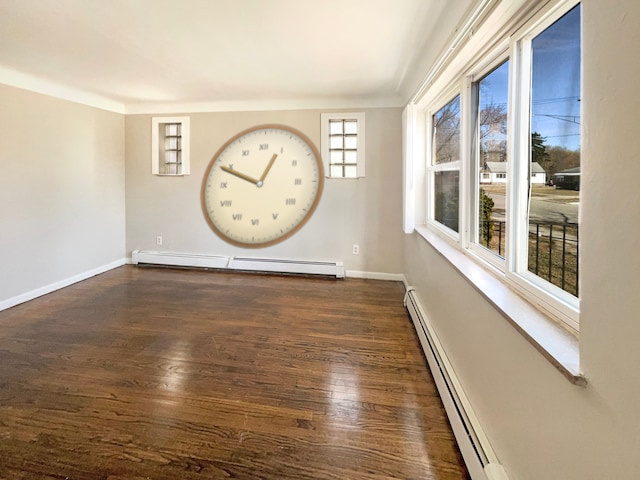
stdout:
12h49
